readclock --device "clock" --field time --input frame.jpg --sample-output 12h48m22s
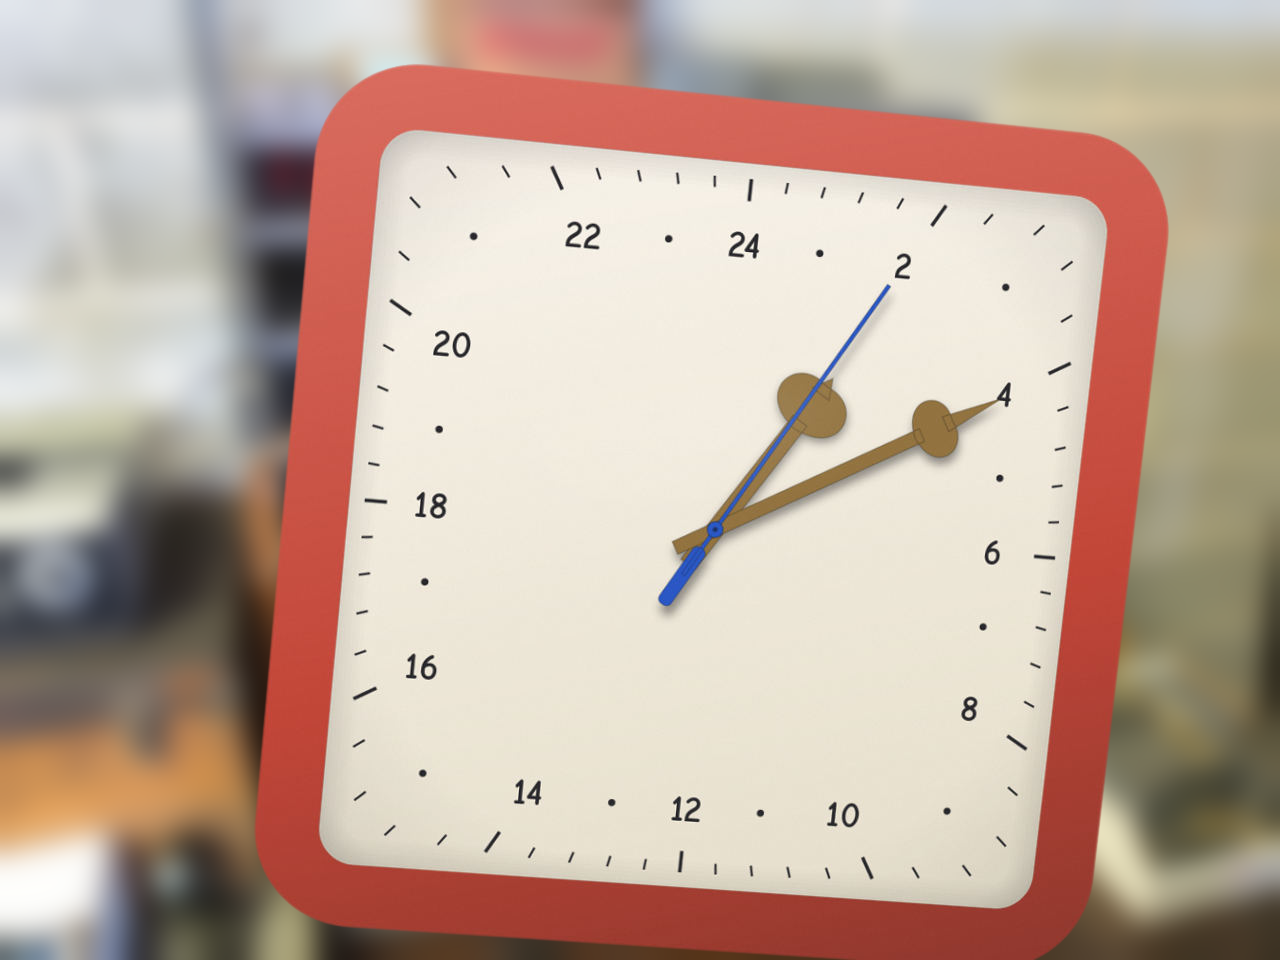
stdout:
2h10m05s
